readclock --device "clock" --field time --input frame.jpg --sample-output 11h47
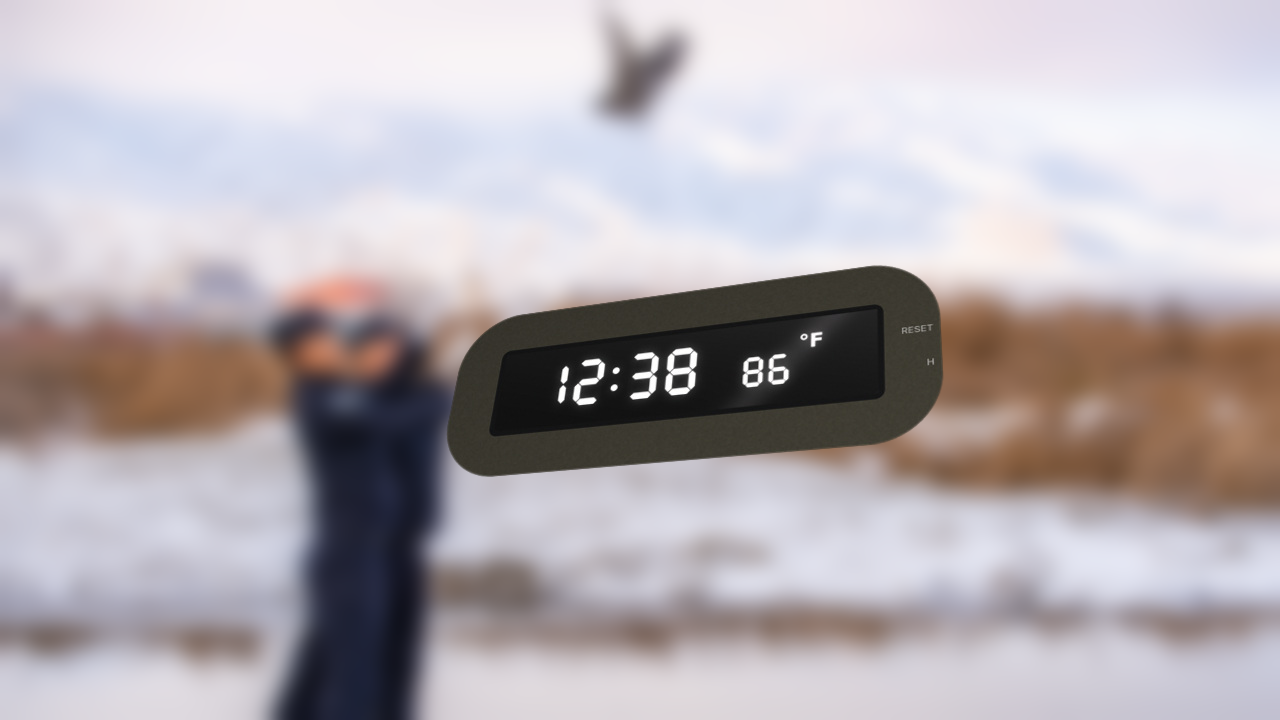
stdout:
12h38
